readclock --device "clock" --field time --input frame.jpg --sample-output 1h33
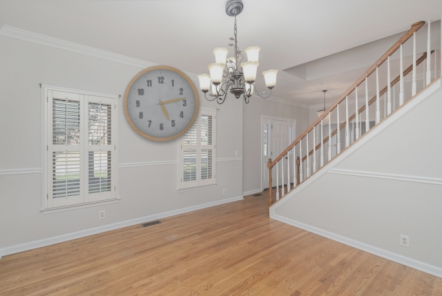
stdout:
5h13
